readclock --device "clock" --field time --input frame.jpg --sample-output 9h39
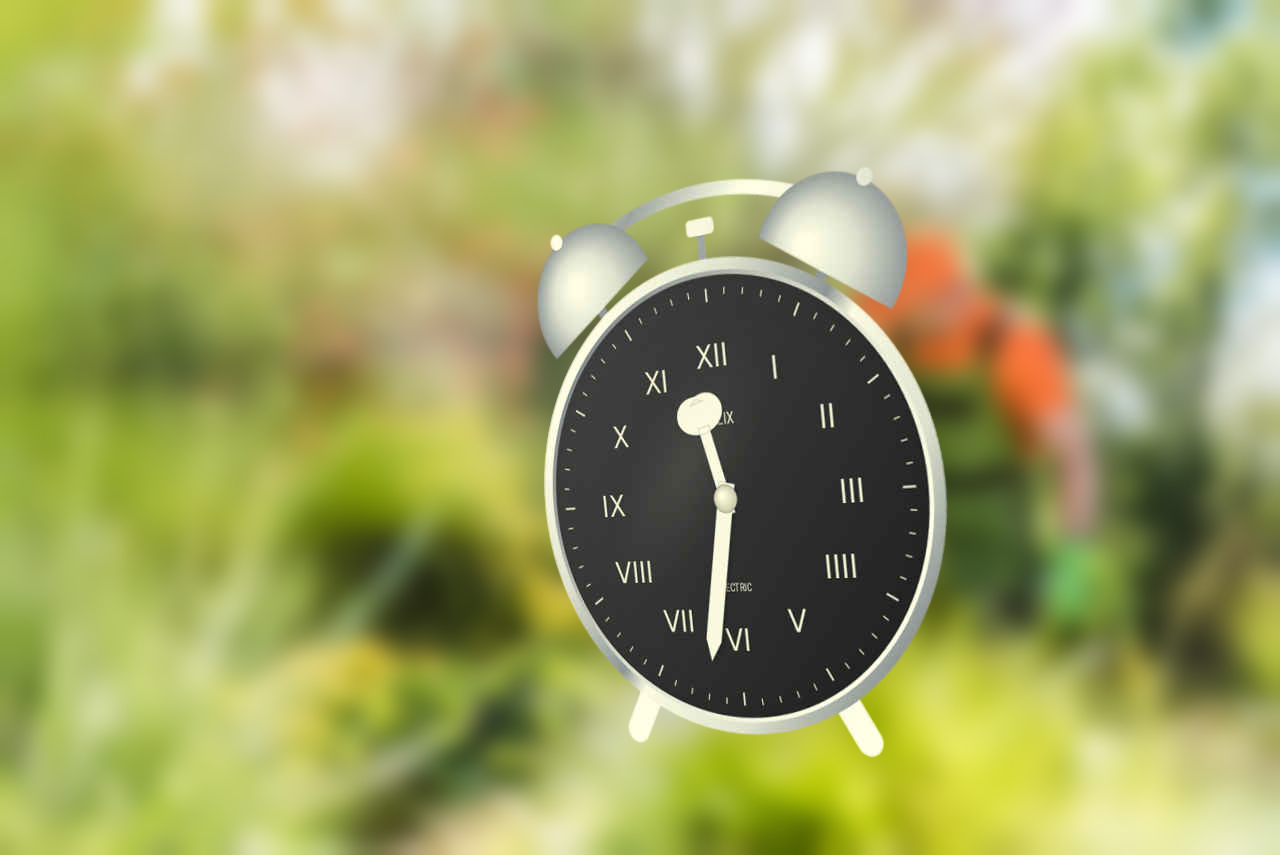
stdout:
11h32
